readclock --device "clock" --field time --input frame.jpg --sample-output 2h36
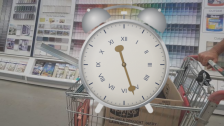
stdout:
11h27
